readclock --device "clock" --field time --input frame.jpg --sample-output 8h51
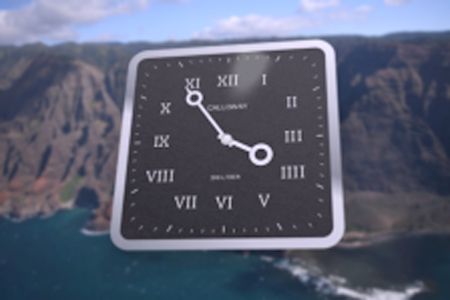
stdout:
3h54
